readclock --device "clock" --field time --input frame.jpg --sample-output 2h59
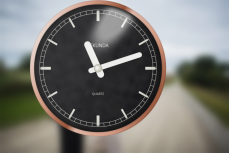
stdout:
11h12
